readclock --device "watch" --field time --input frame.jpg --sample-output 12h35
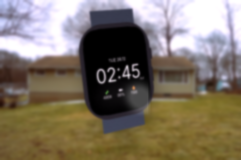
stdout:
2h45
